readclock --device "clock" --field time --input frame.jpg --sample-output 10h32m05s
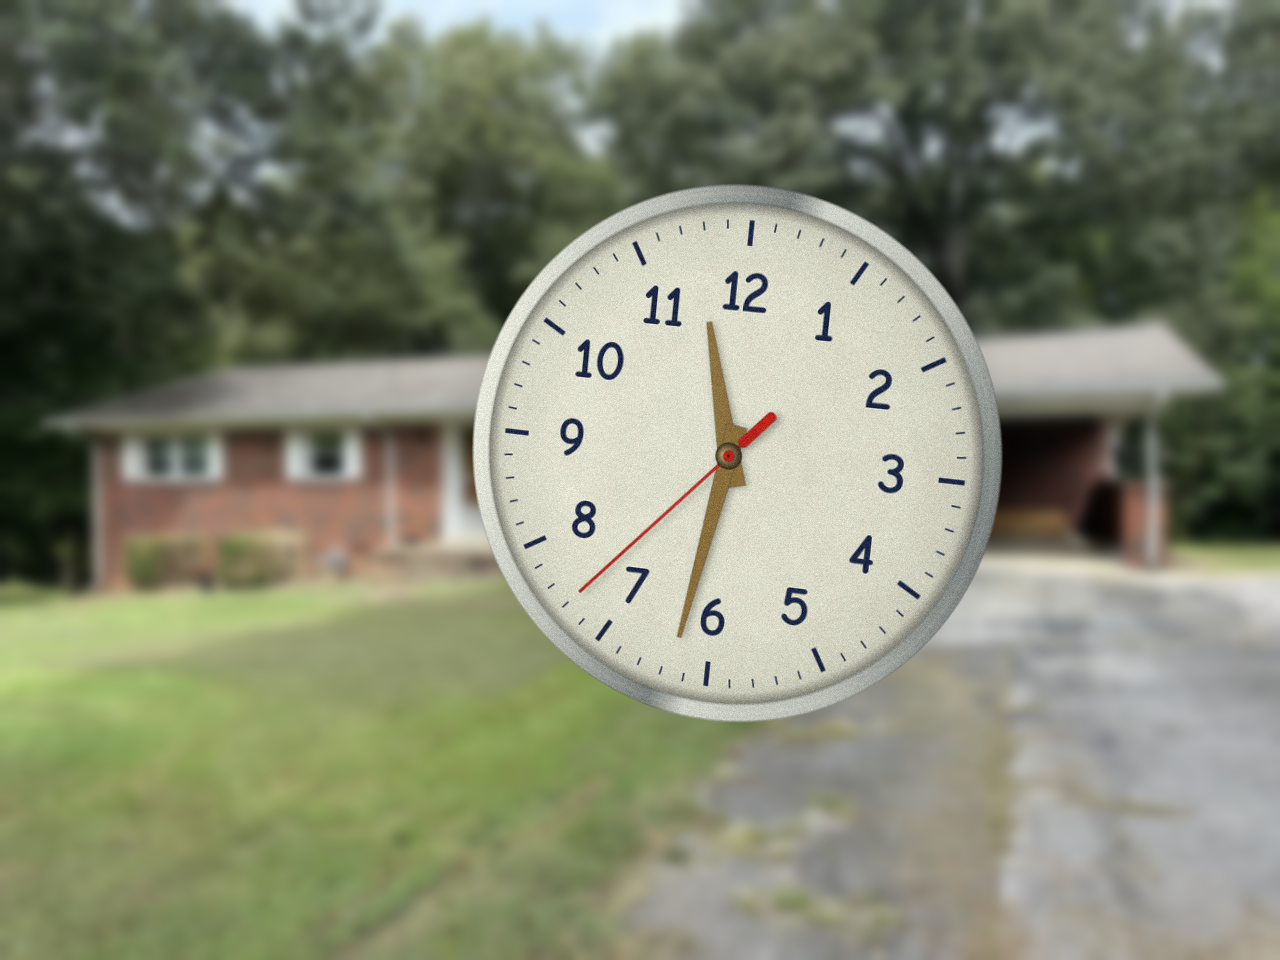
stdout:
11h31m37s
